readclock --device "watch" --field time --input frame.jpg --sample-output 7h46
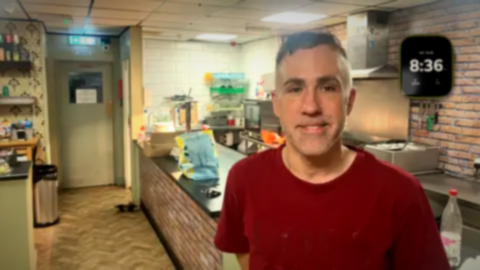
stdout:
8h36
